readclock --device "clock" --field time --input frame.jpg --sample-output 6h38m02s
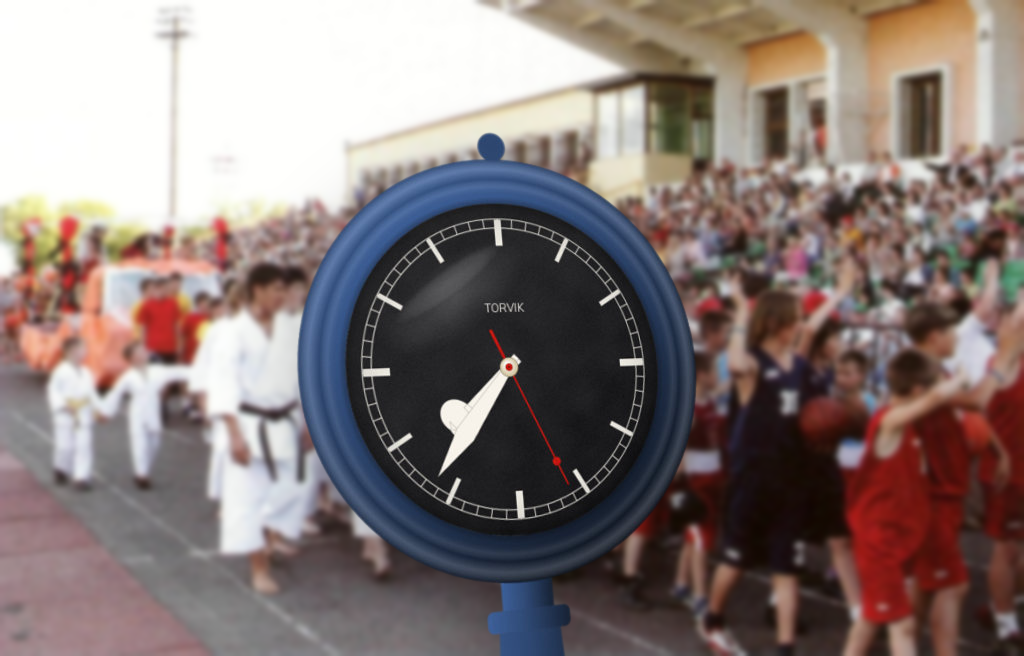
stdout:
7h36m26s
